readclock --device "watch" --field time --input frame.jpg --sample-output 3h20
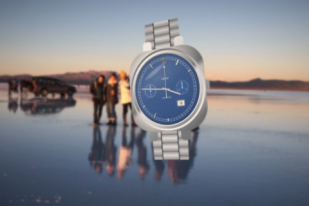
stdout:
3h46
